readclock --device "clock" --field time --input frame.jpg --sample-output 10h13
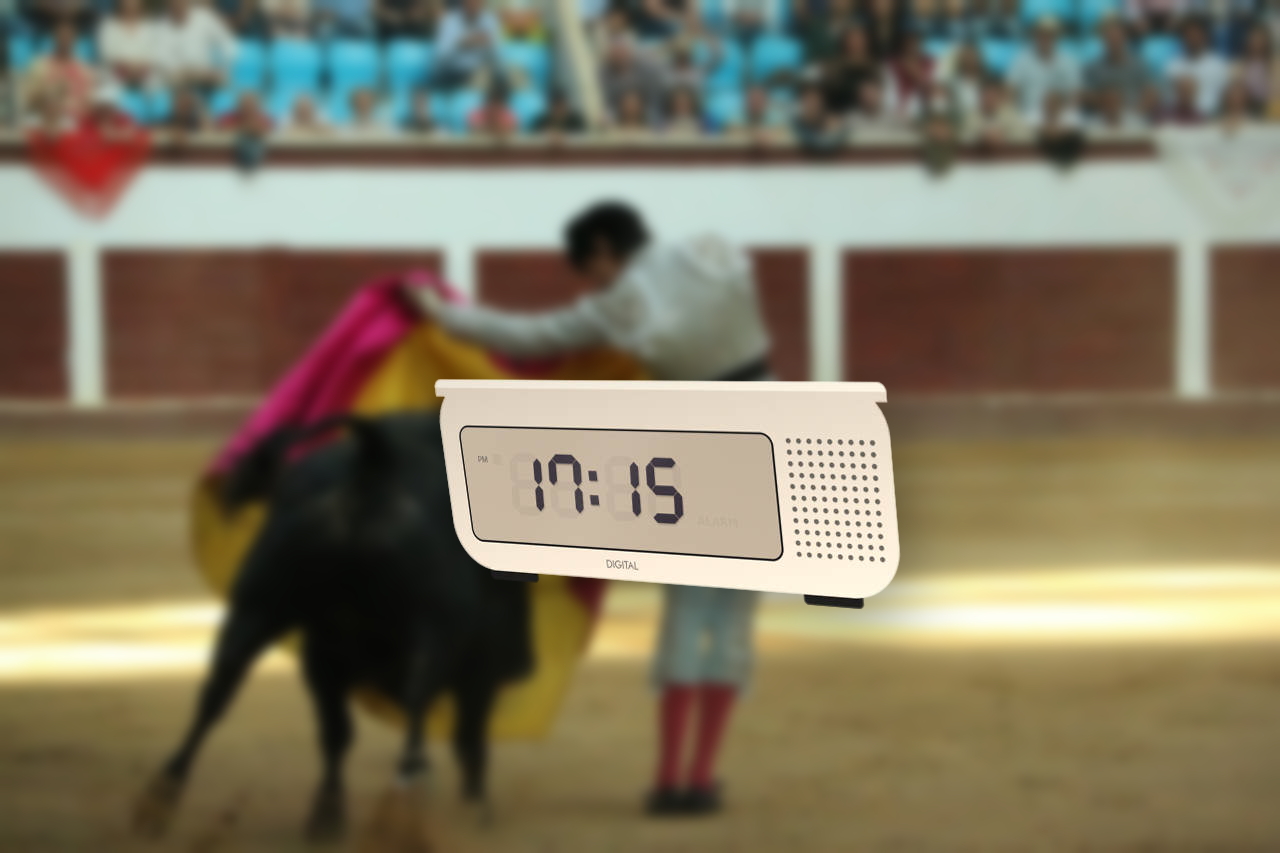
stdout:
17h15
